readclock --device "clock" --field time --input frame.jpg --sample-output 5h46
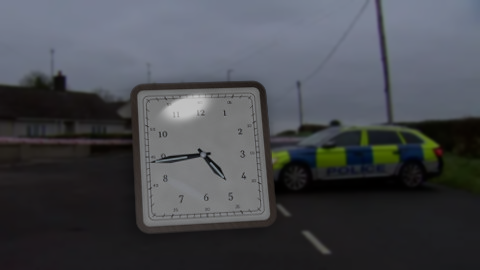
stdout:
4h44
